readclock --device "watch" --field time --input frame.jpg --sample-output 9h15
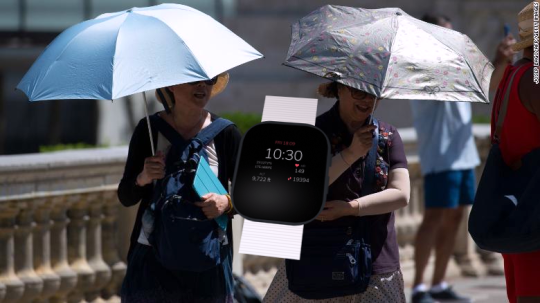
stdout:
10h30
